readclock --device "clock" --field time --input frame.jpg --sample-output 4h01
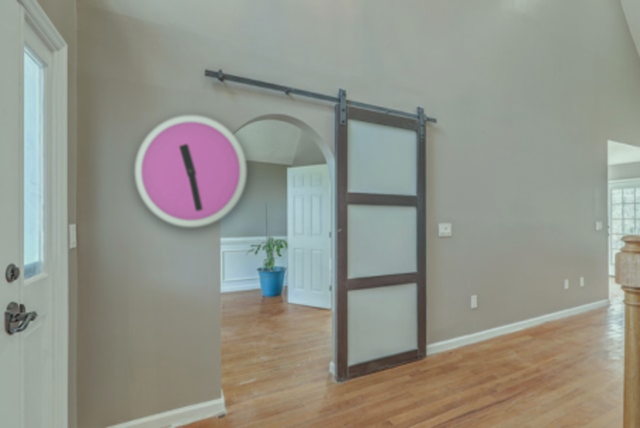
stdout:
11h28
